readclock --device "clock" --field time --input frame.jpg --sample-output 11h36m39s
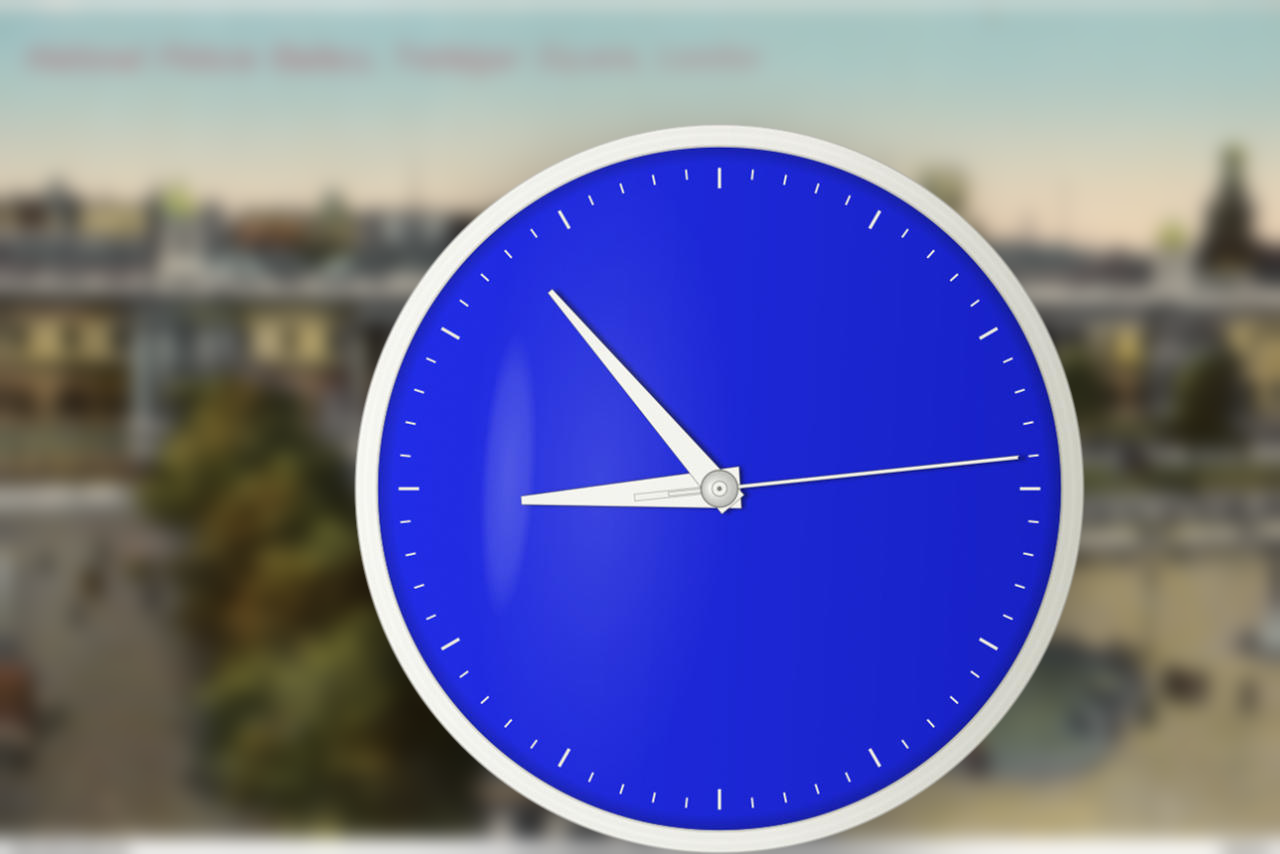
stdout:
8h53m14s
